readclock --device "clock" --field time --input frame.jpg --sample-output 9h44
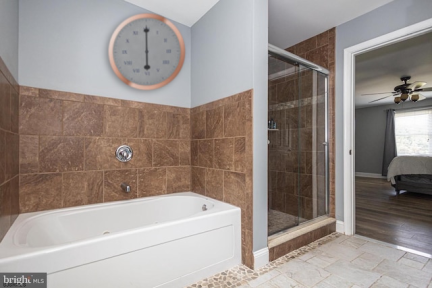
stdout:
6h00
